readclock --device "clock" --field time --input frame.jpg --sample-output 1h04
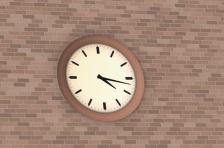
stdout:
4h17
